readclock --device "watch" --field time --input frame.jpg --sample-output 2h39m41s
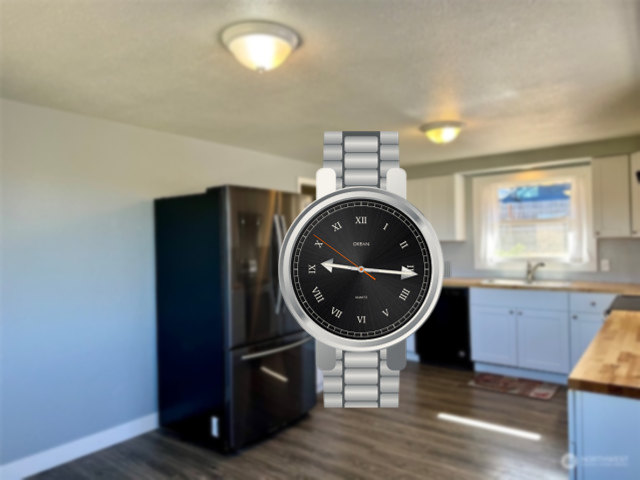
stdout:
9h15m51s
